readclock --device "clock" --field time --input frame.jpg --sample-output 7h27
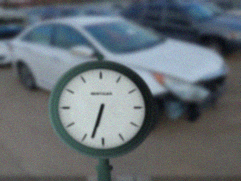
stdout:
6h33
